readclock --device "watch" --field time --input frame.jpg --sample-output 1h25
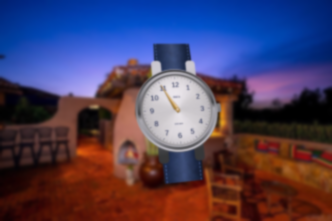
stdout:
10h55
